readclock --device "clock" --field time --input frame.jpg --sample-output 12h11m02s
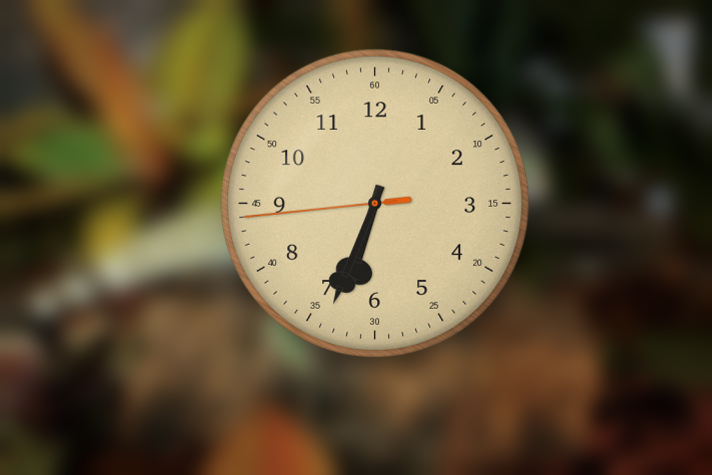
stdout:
6h33m44s
